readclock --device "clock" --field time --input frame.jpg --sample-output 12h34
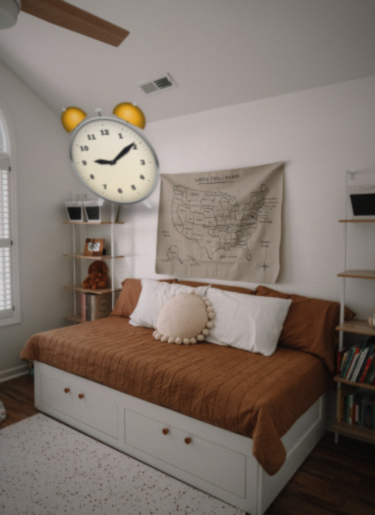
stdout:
9h09
